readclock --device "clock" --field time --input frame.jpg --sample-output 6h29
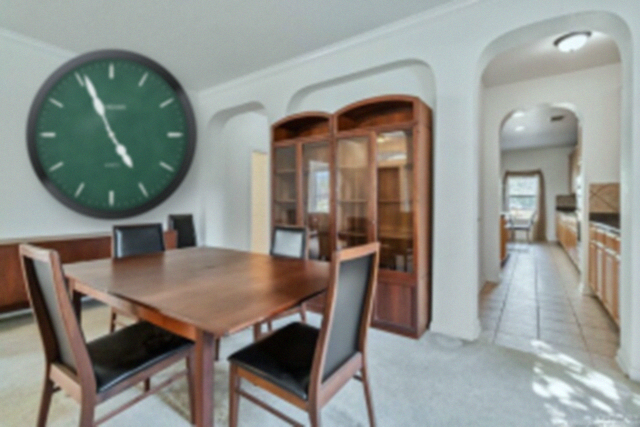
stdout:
4h56
